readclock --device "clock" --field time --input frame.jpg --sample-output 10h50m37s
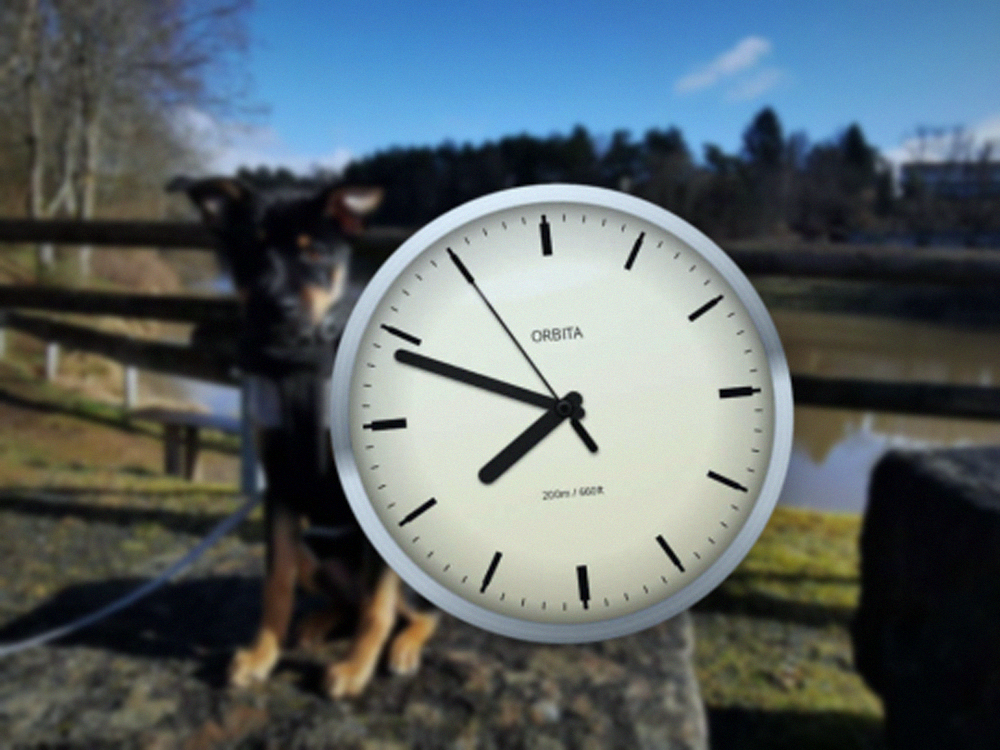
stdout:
7h48m55s
